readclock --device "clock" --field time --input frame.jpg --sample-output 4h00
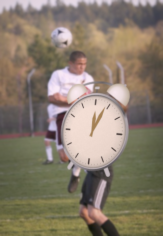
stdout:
12h04
